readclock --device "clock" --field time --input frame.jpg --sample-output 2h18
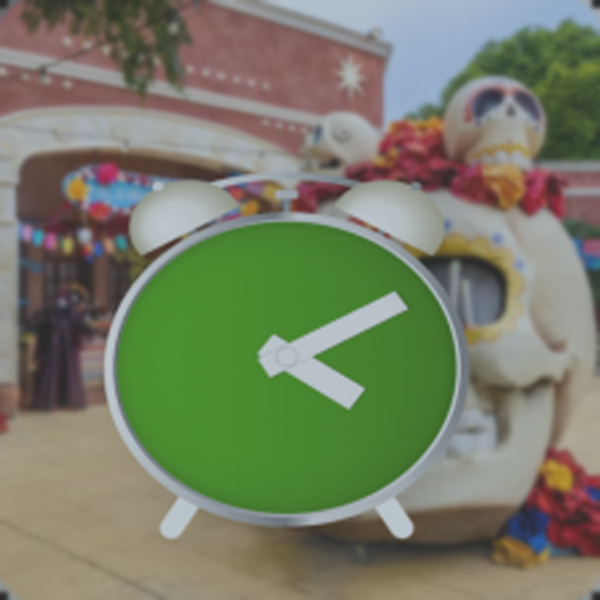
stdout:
4h10
